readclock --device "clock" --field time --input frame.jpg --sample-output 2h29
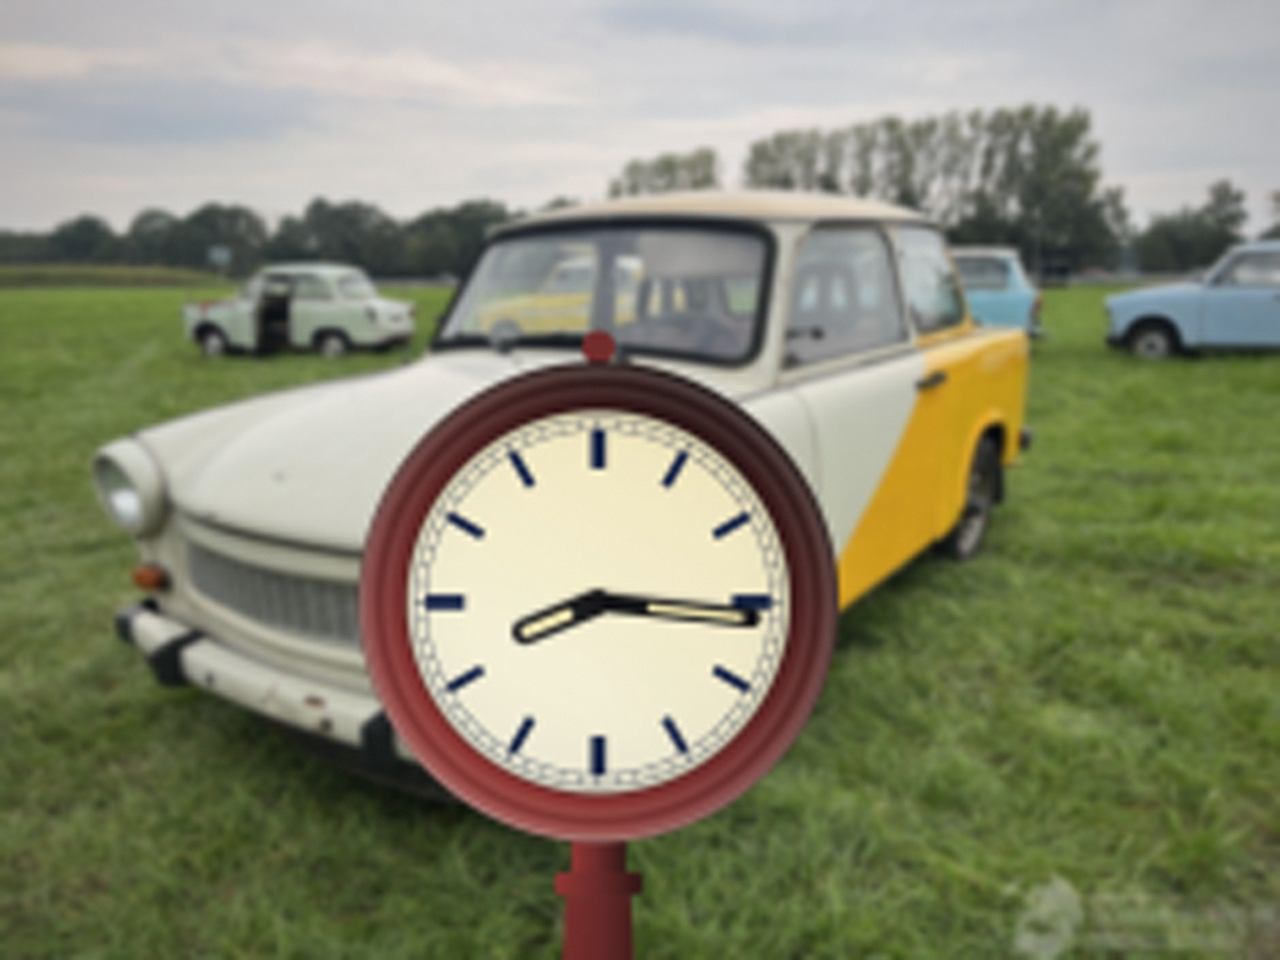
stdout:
8h16
